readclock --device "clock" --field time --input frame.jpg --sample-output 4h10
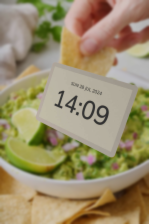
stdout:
14h09
